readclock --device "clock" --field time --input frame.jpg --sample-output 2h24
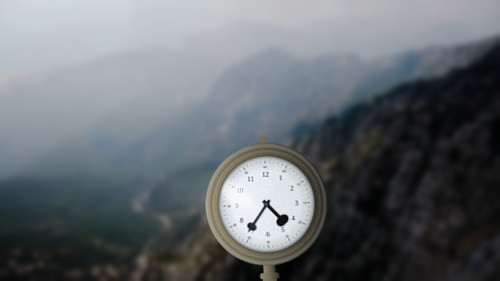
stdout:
4h36
